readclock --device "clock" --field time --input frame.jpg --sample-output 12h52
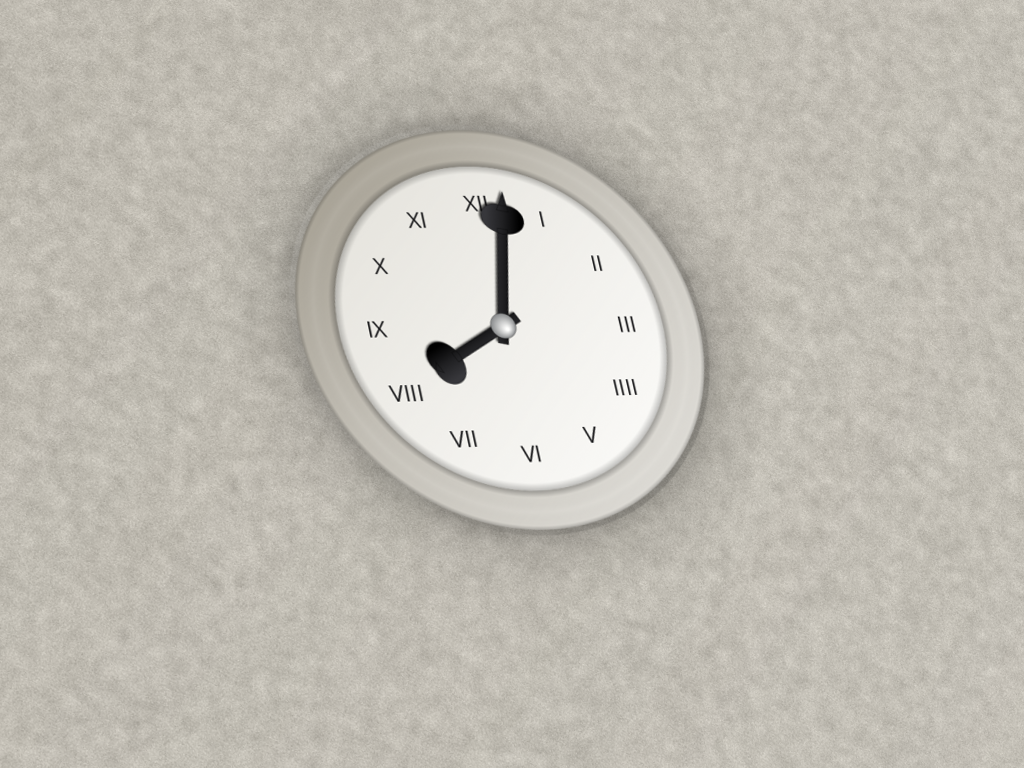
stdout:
8h02
